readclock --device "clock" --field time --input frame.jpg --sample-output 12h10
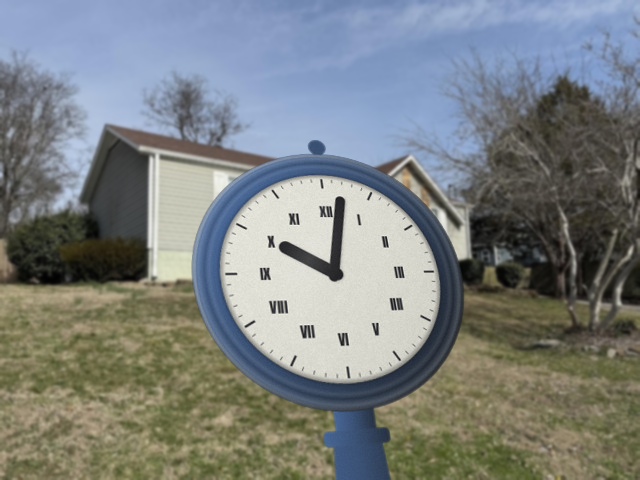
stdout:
10h02
